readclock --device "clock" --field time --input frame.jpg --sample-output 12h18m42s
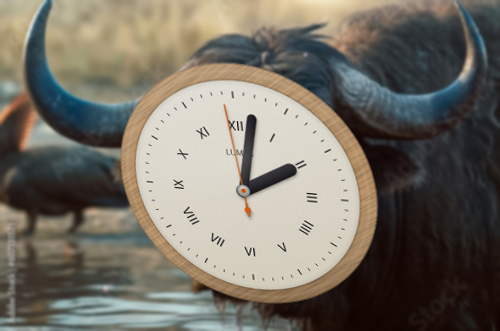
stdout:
2h01m59s
